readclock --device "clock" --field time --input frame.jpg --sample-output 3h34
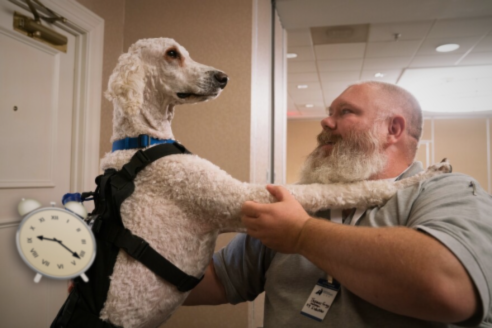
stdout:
9h22
